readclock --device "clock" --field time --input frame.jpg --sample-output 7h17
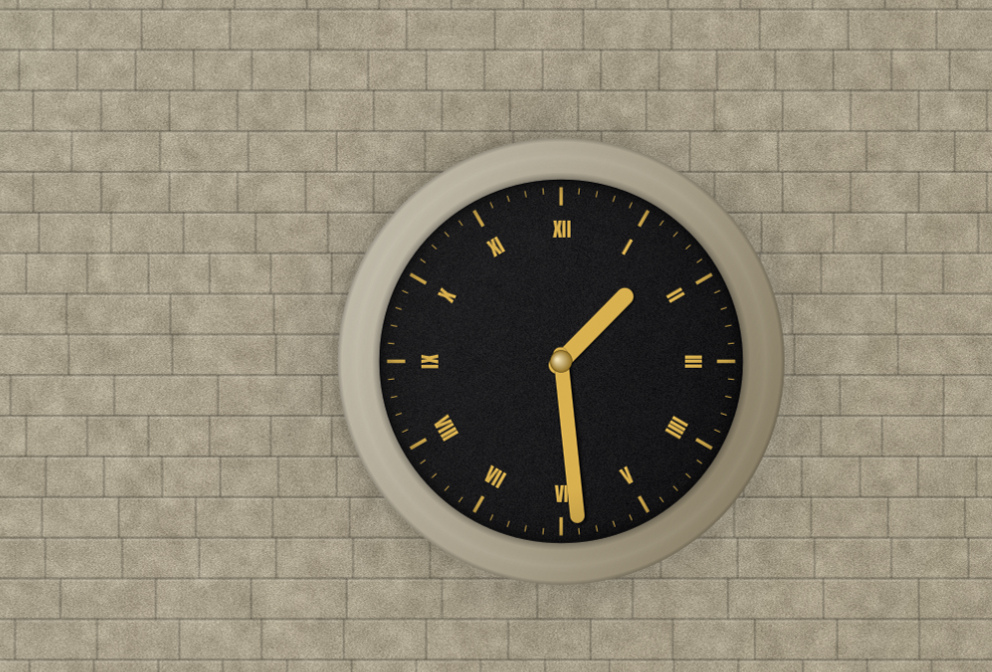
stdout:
1h29
